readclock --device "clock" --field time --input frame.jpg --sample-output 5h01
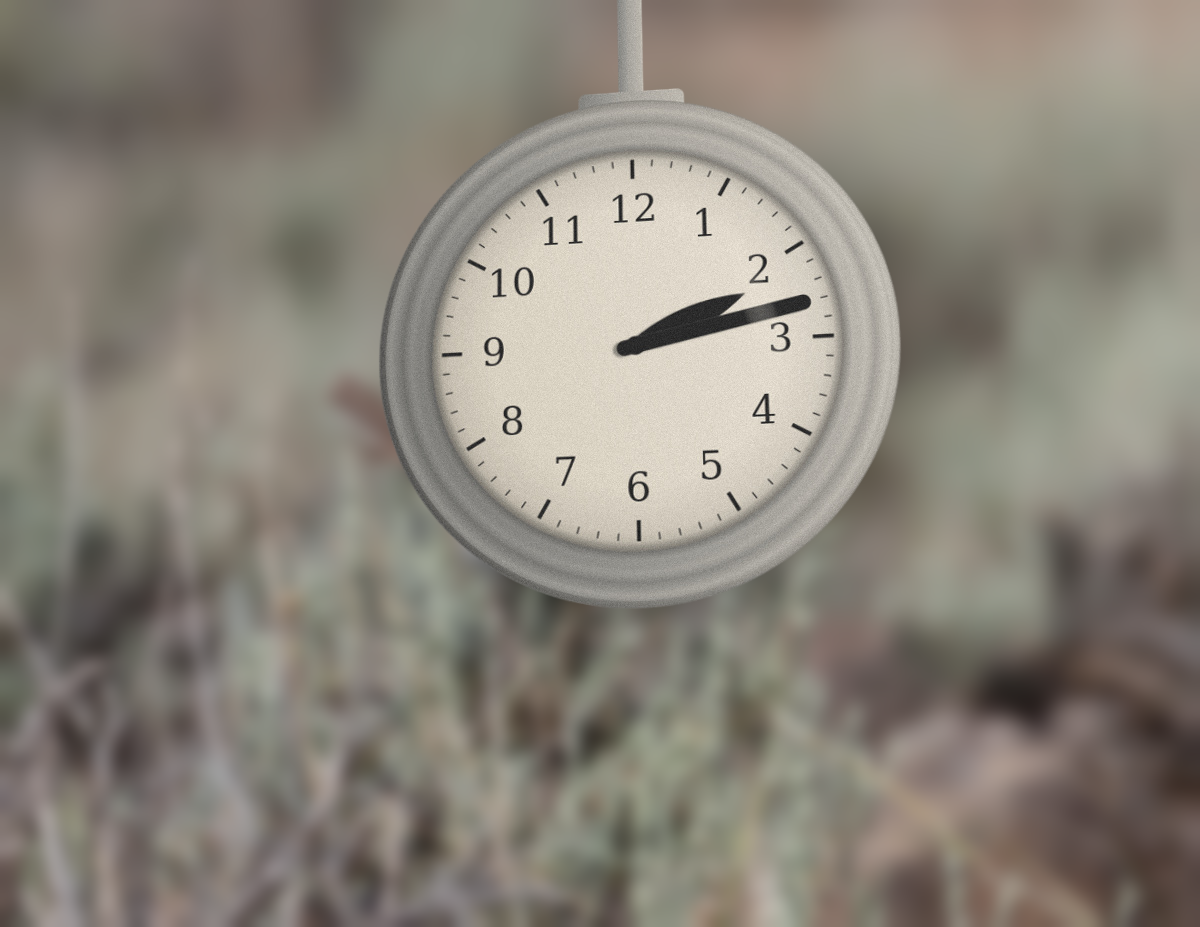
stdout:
2h13
